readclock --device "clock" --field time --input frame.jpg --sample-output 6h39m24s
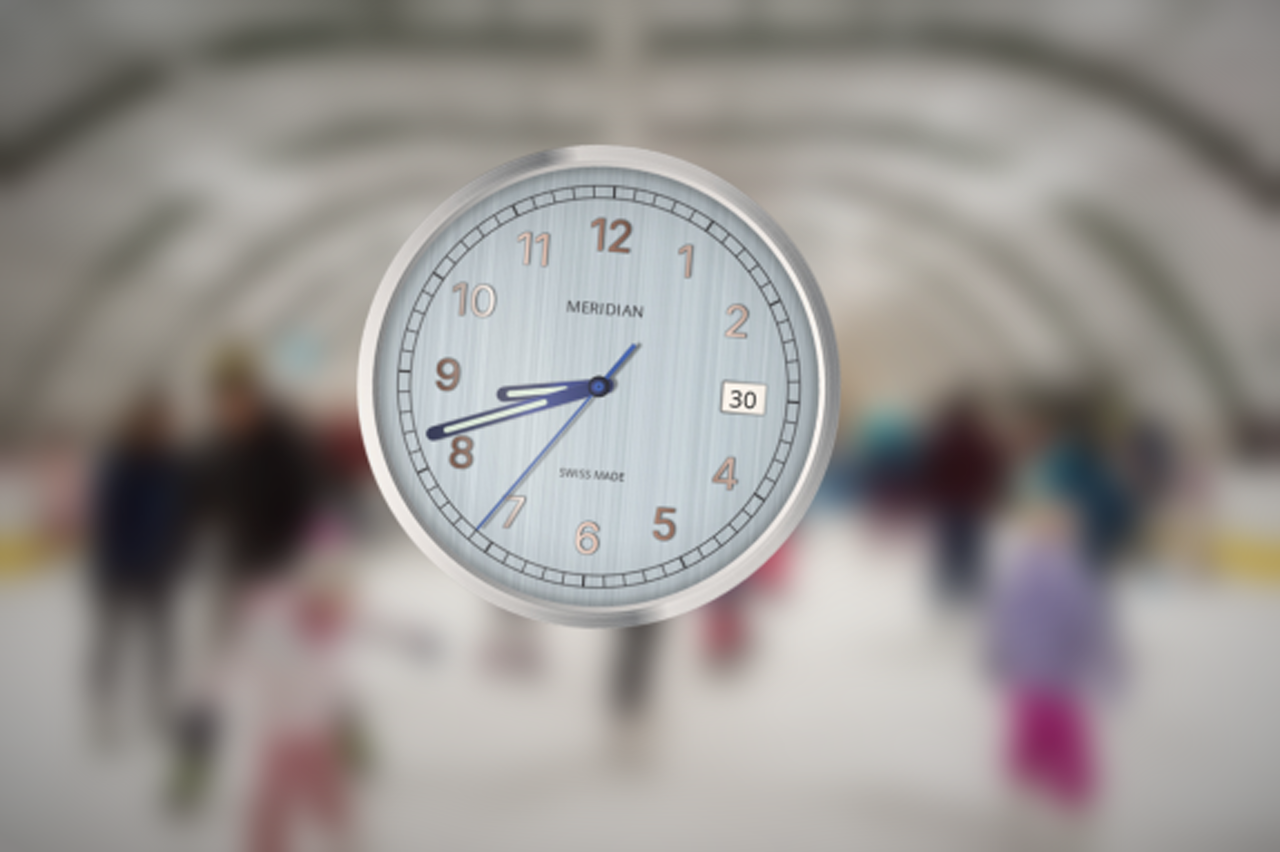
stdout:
8h41m36s
